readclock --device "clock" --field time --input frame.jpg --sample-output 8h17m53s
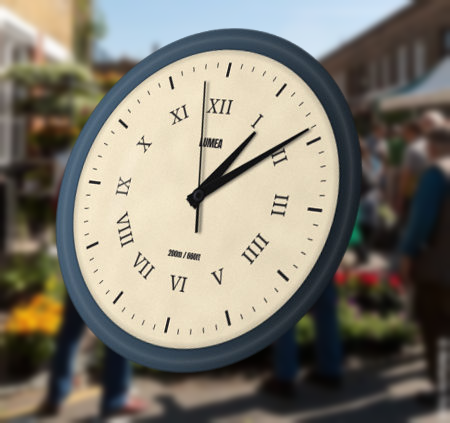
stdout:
1h08m58s
